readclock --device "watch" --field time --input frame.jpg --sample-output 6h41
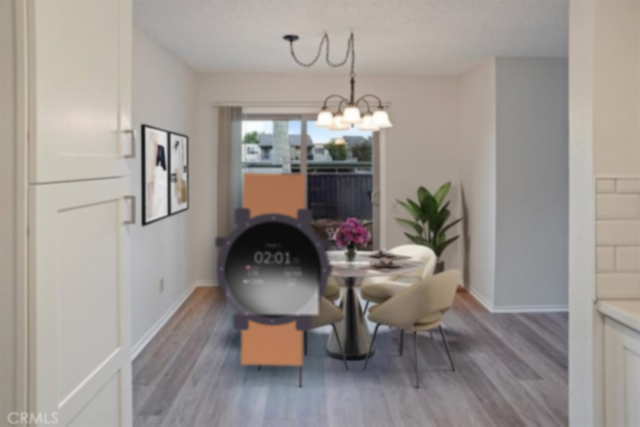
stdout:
2h01
